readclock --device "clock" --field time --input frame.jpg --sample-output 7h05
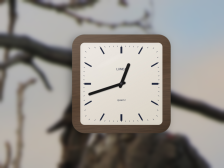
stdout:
12h42
